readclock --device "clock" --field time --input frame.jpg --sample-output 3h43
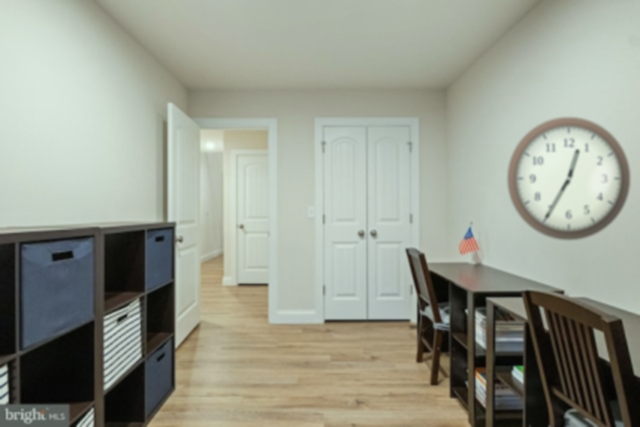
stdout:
12h35
